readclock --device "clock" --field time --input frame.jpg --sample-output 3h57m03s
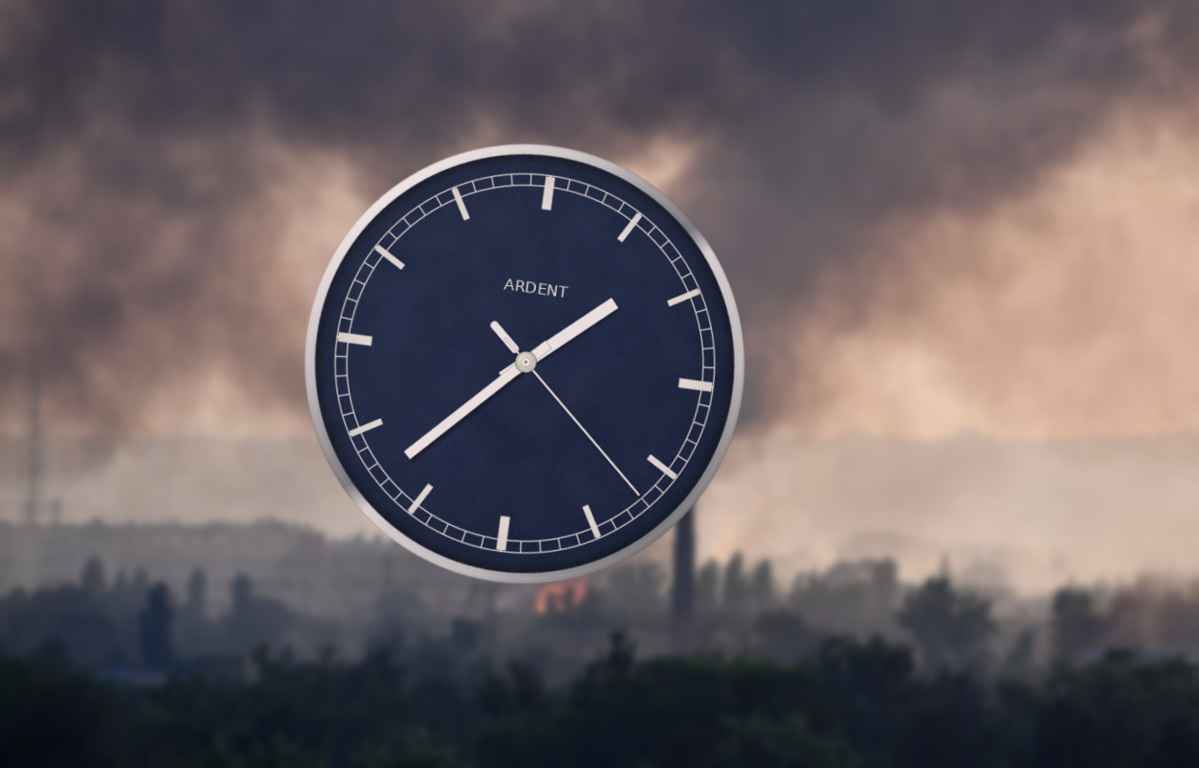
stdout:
1h37m22s
